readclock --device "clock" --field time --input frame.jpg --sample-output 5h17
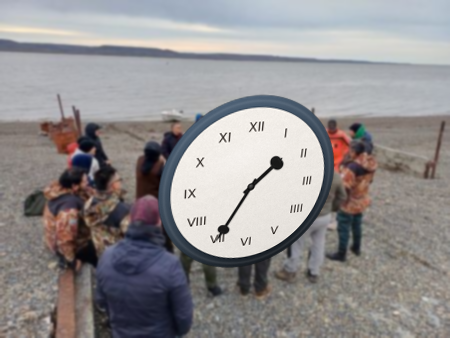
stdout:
1h35
